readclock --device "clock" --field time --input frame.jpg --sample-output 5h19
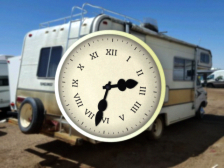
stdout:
2h32
